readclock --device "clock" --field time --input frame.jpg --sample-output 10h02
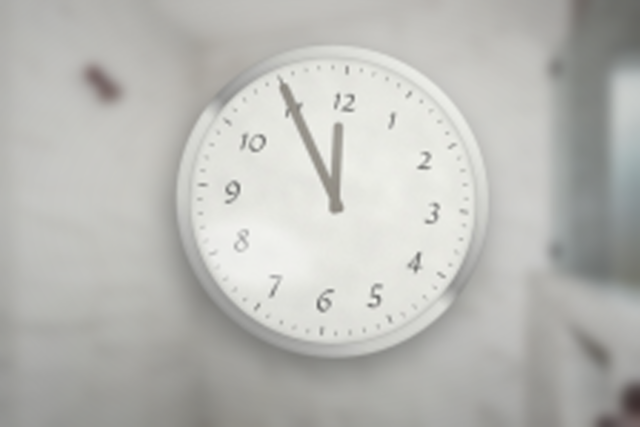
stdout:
11h55
